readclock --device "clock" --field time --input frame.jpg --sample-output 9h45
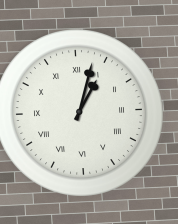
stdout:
1h03
